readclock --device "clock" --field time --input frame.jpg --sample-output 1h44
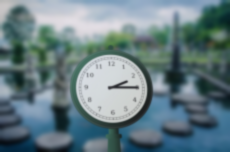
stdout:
2h15
